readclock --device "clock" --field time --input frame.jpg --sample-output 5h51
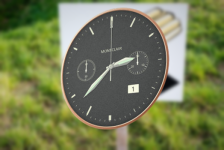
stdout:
2h38
